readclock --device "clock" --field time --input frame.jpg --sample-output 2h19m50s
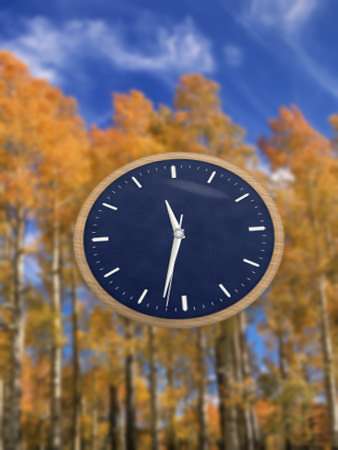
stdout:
11h32m32s
